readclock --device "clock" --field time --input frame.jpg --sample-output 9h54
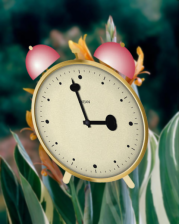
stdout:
2h58
